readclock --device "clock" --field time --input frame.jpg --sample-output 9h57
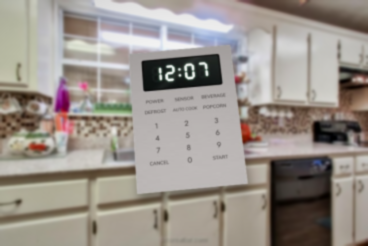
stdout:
12h07
